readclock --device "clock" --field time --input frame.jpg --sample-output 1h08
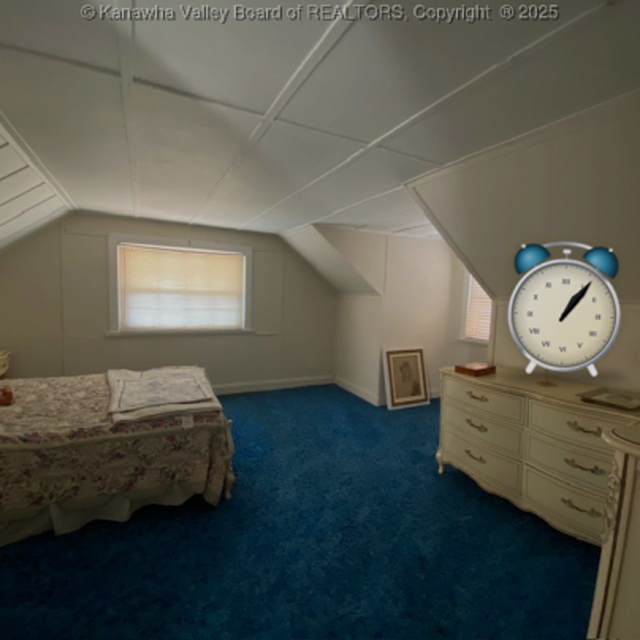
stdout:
1h06
